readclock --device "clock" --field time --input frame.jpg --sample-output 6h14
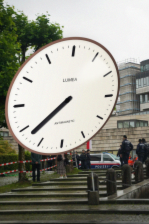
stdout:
7h38
